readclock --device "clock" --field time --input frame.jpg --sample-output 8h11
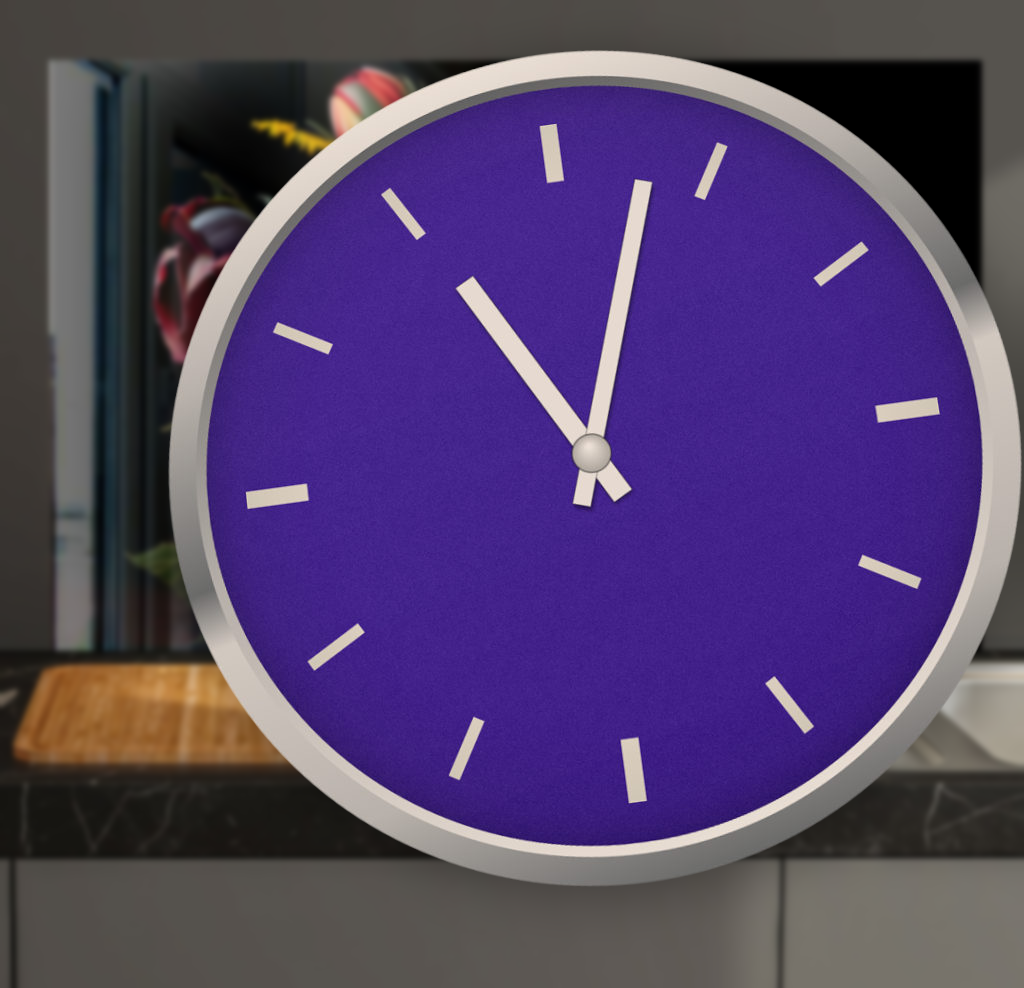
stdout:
11h03
